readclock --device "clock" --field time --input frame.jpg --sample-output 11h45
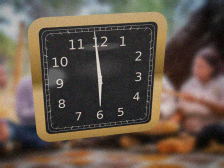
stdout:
5h59
